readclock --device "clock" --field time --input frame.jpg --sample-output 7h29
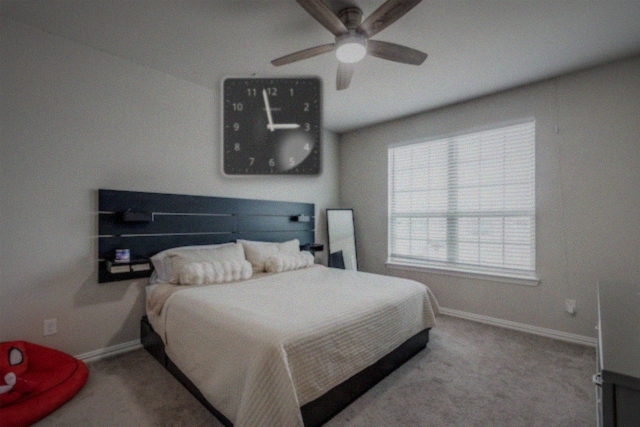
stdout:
2h58
